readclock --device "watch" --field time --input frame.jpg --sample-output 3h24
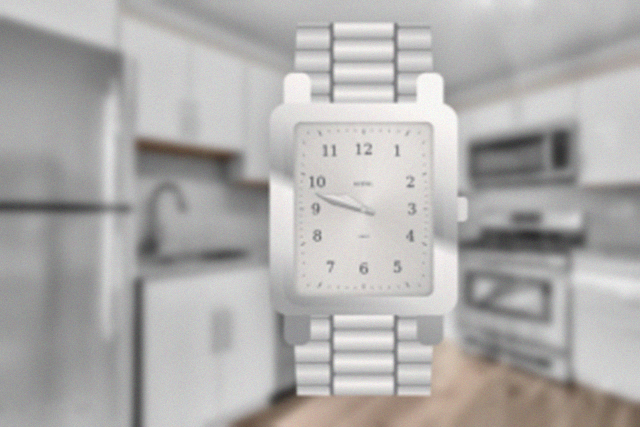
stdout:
9h48
